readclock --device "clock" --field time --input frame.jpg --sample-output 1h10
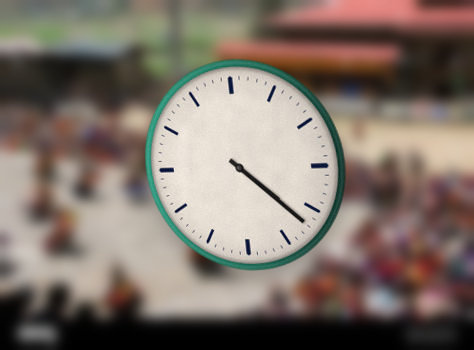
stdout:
4h22
